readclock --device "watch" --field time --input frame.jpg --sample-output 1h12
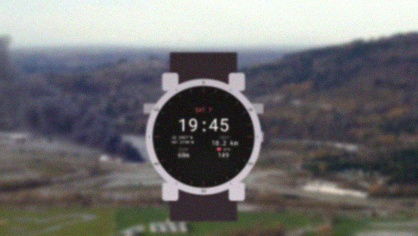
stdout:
19h45
